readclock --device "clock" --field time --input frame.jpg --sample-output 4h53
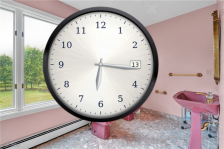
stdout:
6h16
